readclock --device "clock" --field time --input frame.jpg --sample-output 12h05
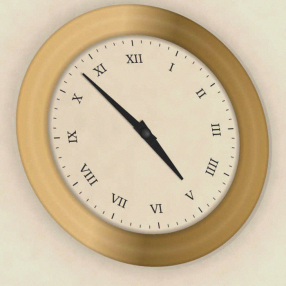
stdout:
4h53
